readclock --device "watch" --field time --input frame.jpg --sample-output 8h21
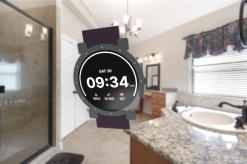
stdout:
9h34
